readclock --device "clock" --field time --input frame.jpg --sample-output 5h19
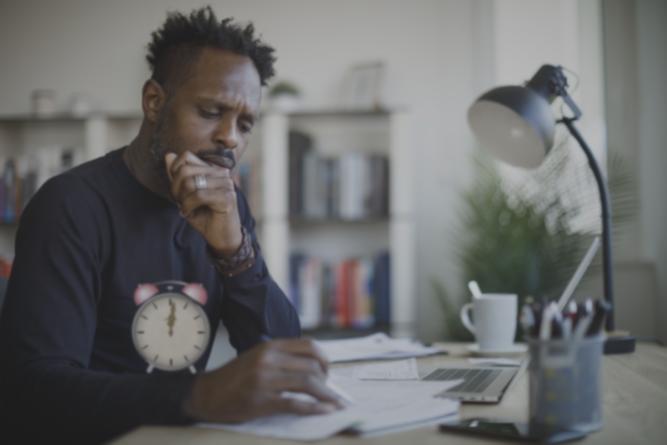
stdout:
12h01
